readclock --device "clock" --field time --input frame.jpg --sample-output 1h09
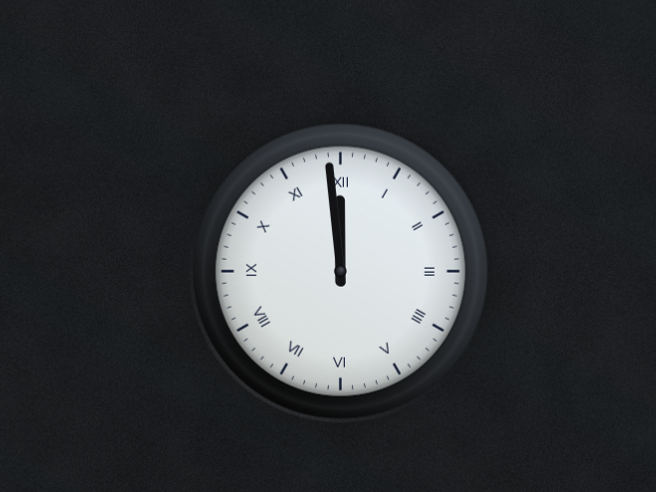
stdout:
11h59
